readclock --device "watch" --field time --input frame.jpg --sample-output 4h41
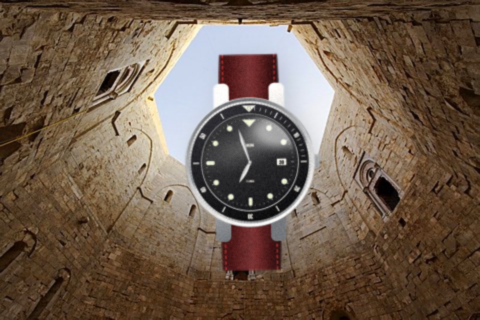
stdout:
6h57
